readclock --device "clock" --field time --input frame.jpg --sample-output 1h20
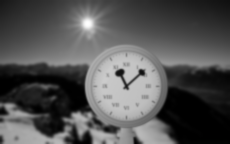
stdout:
11h08
